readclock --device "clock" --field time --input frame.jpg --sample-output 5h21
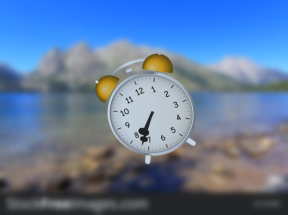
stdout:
7h37
